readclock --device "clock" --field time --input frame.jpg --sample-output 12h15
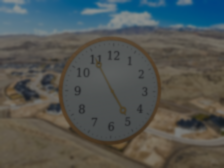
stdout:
4h55
